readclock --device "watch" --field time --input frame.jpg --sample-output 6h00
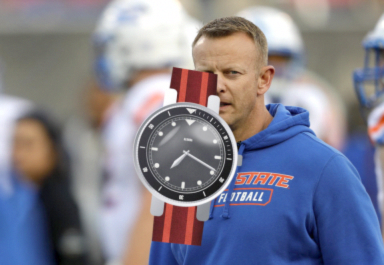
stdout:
7h19
